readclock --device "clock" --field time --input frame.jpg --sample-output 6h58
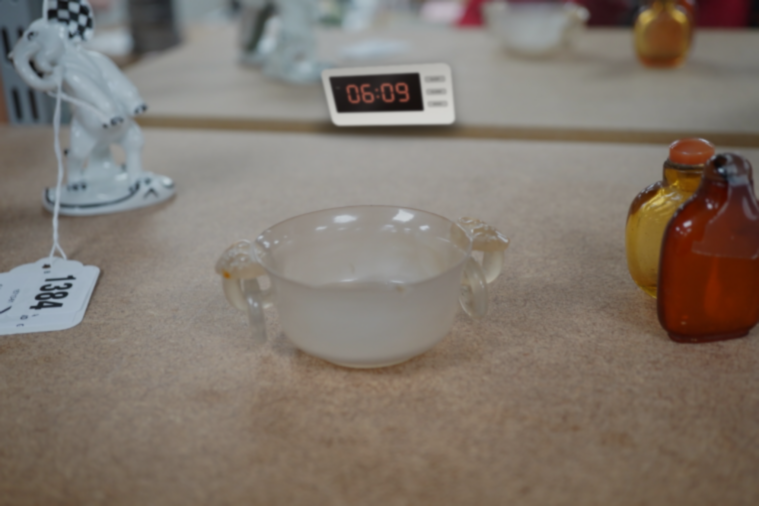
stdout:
6h09
